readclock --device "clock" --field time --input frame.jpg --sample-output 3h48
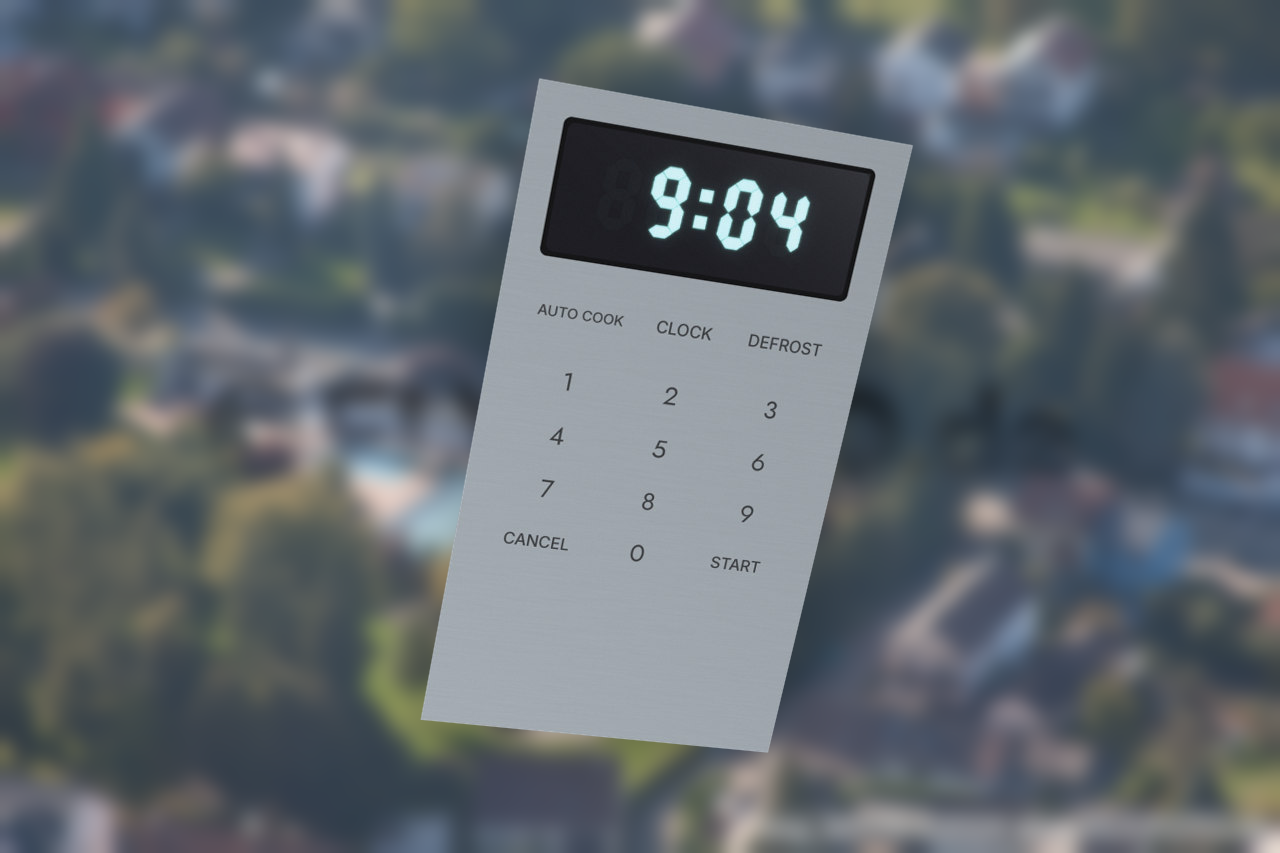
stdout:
9h04
